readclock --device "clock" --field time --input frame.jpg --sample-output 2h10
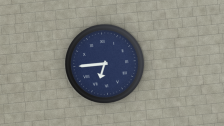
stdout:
6h45
